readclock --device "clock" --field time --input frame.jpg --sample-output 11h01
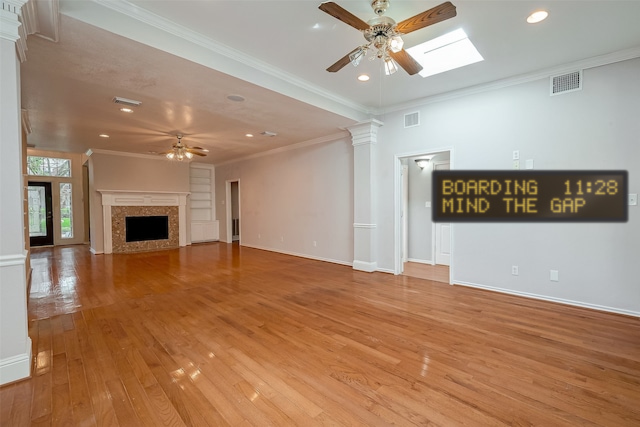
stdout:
11h28
